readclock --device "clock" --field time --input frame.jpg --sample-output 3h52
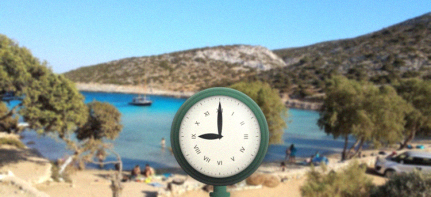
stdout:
9h00
